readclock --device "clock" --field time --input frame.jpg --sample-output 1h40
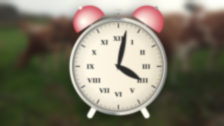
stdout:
4h02
